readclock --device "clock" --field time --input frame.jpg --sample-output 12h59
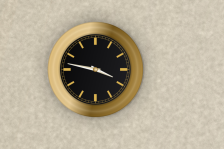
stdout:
3h47
